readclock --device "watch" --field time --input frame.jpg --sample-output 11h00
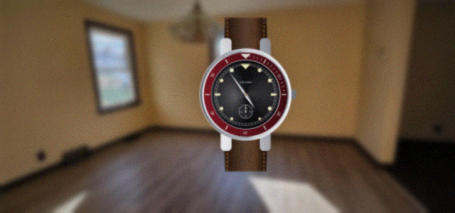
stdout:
4h54
